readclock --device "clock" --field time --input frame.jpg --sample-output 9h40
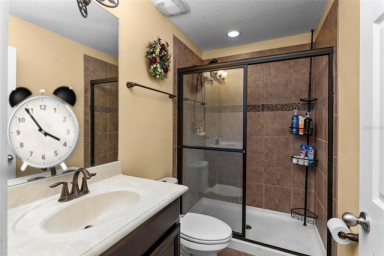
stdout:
3h54
